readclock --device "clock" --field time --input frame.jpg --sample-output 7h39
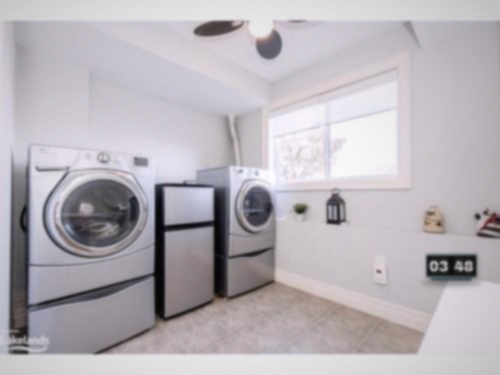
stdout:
3h48
